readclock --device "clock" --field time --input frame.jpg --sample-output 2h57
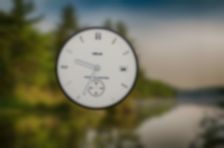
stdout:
9h34
